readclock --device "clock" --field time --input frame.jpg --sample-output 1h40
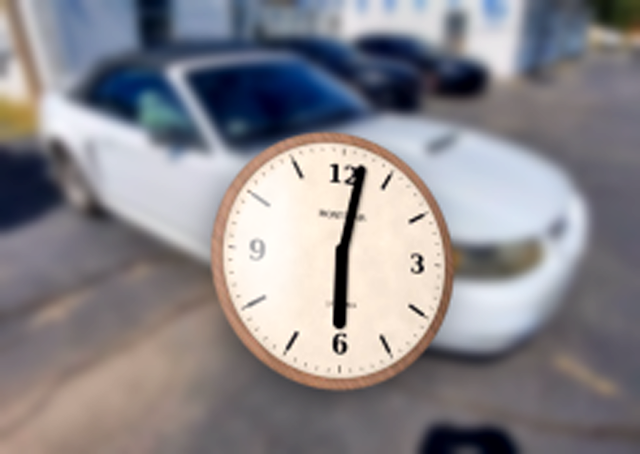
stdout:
6h02
